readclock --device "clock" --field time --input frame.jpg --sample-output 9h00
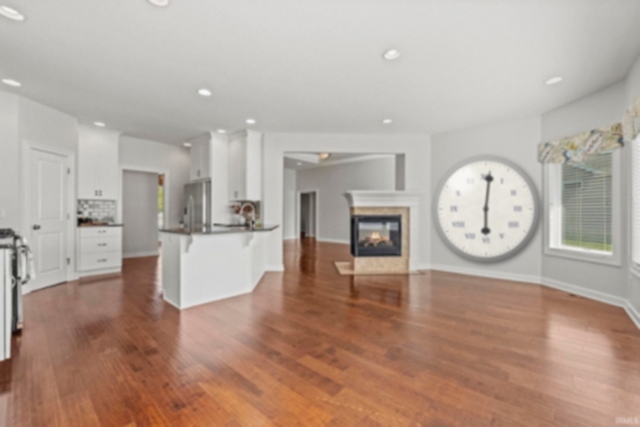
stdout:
6h01
